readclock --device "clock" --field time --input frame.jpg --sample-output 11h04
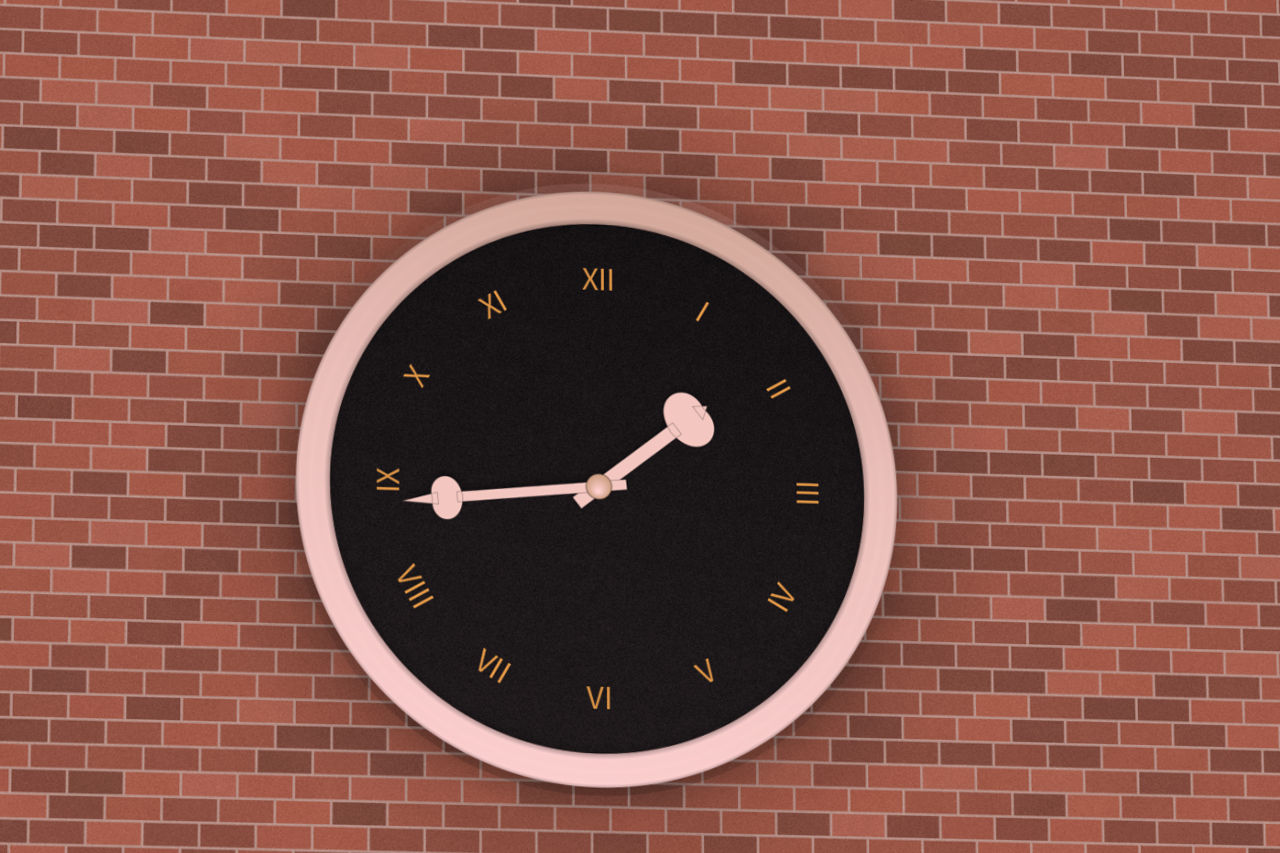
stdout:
1h44
